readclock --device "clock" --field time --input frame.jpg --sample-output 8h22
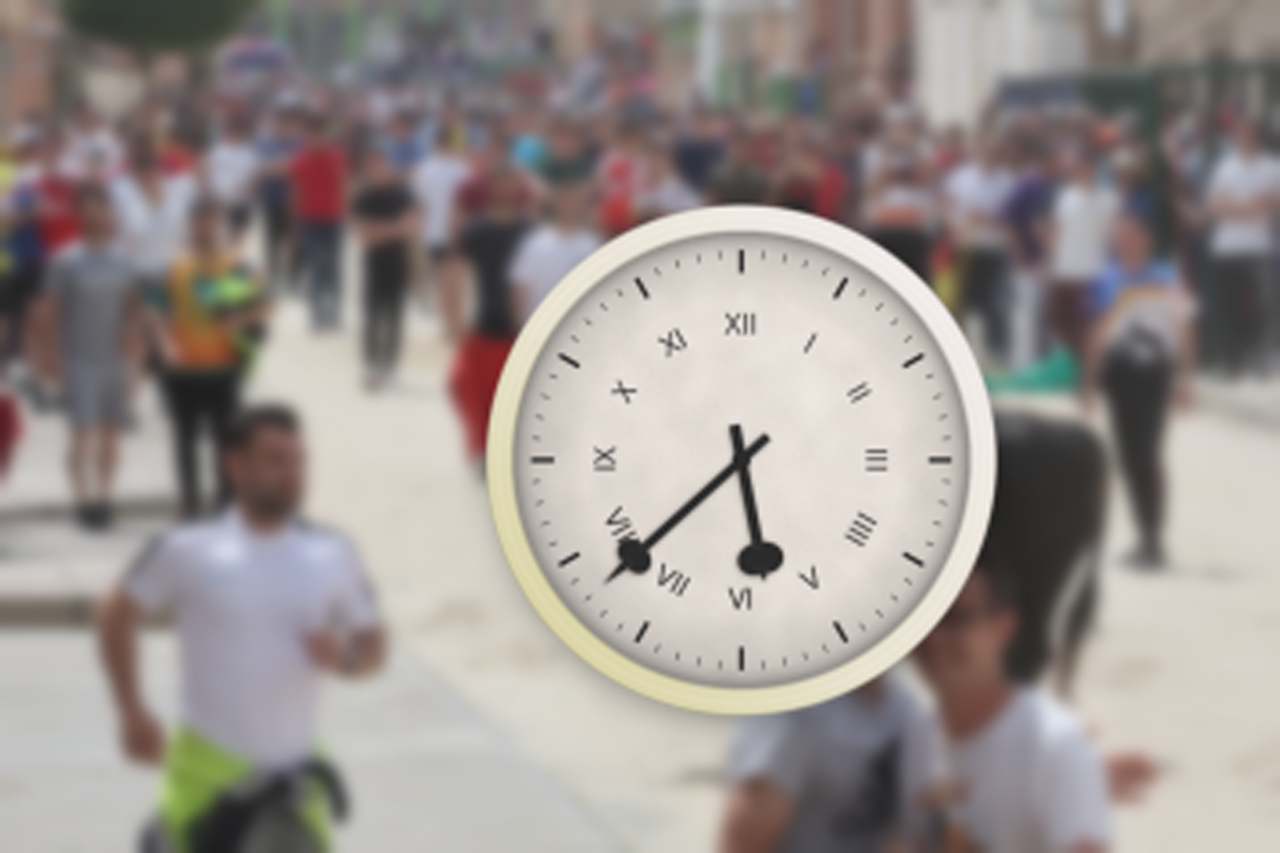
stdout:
5h38
